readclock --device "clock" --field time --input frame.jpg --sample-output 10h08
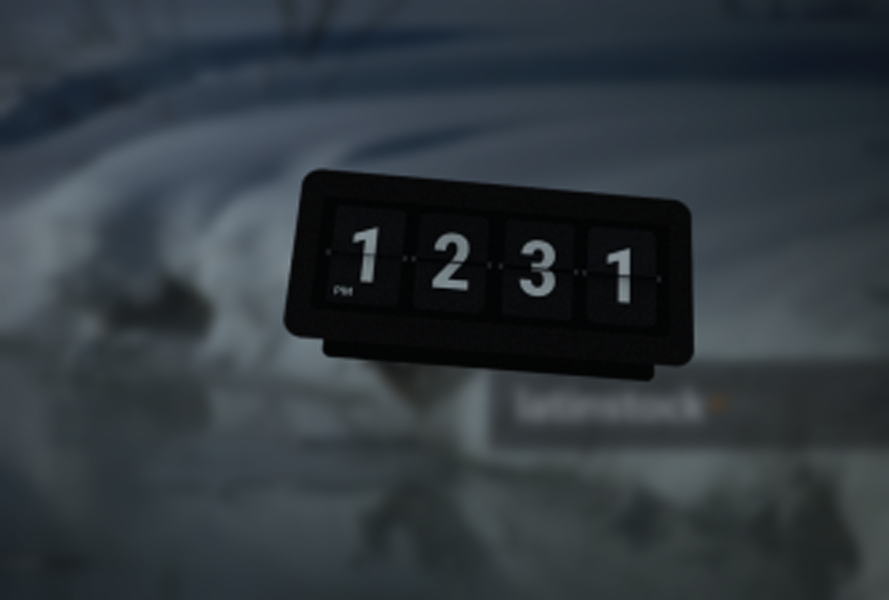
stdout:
12h31
